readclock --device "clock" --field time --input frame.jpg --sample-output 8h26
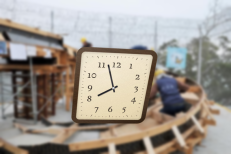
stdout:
7h57
